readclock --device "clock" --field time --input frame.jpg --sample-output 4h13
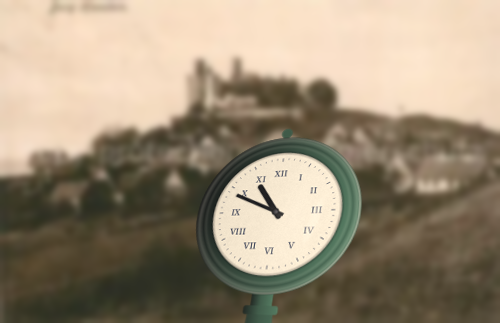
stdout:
10h49
